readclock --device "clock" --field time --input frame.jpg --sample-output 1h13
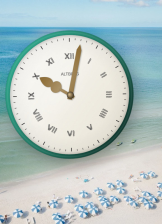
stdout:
10h02
